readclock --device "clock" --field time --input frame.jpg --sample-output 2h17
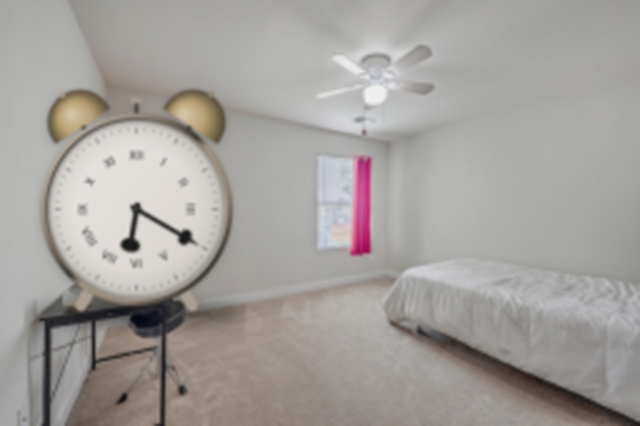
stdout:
6h20
